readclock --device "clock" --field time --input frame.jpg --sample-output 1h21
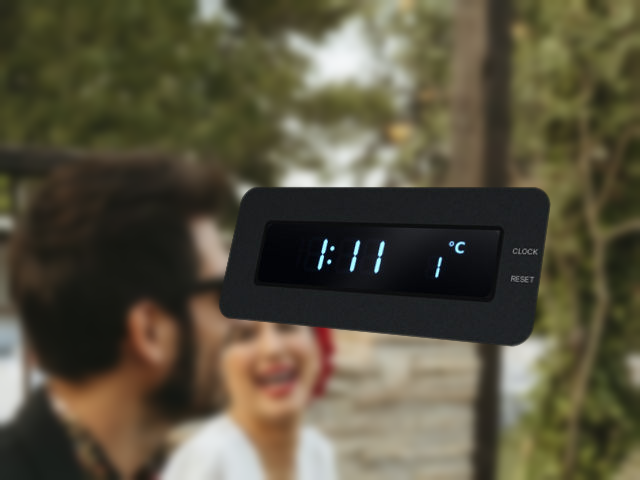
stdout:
1h11
